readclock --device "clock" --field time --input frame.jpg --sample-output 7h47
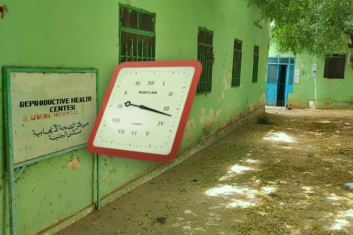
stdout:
9h17
